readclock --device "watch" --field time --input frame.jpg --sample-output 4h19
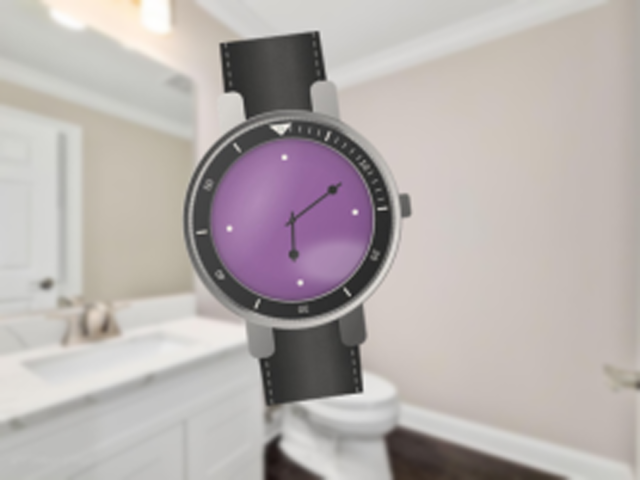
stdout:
6h10
